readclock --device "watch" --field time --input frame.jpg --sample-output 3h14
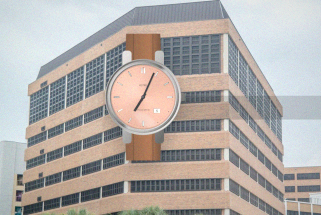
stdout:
7h04
